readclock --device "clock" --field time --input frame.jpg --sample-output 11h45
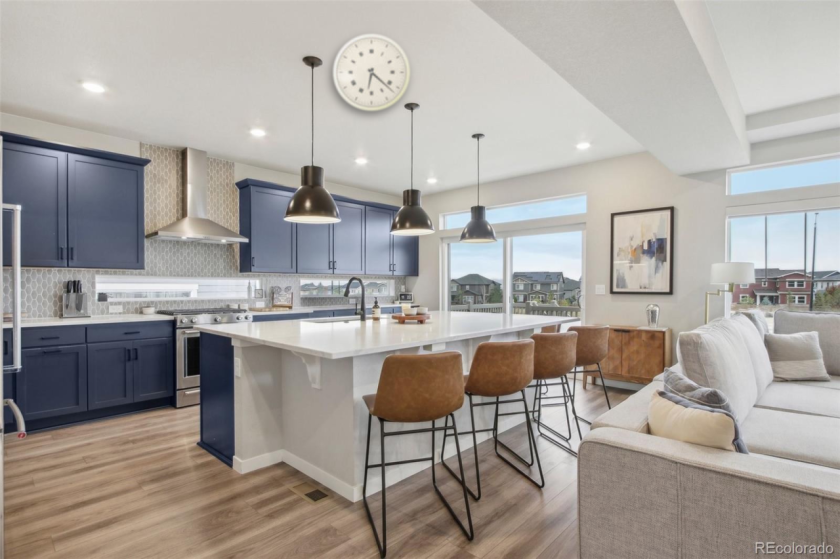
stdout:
6h22
